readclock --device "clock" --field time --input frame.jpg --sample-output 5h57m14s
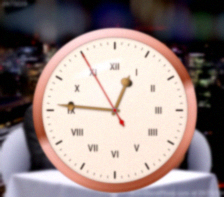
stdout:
12h45m55s
